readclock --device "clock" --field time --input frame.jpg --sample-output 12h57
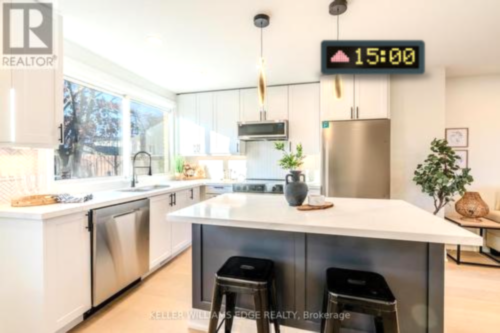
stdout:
15h00
